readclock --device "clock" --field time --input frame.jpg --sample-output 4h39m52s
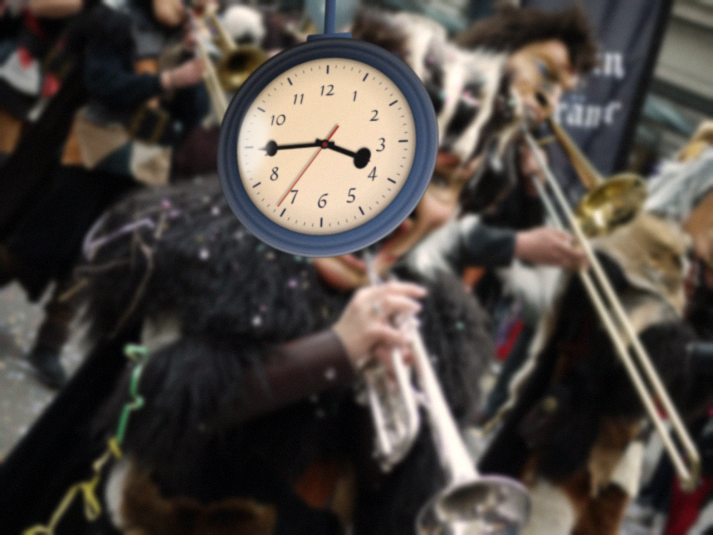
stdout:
3h44m36s
